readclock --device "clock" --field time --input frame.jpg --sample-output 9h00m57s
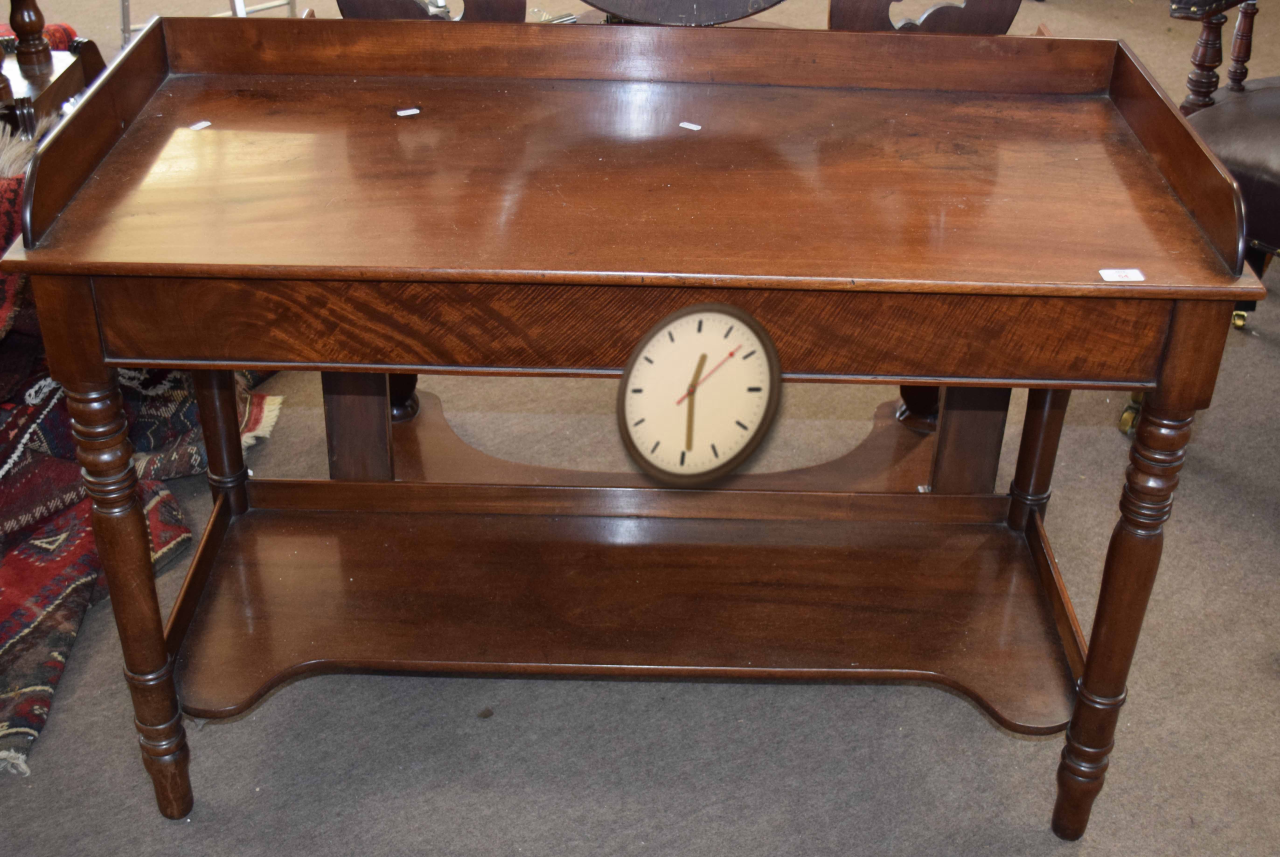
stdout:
12h29m08s
